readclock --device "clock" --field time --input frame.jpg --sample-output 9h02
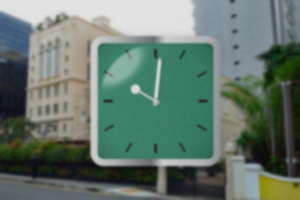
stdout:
10h01
